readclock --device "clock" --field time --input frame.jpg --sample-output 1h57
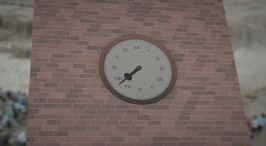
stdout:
7h38
